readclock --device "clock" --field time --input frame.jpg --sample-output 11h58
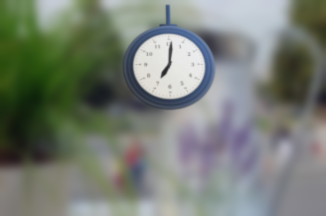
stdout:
7h01
